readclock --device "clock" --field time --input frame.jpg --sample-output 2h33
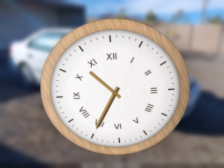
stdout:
10h35
